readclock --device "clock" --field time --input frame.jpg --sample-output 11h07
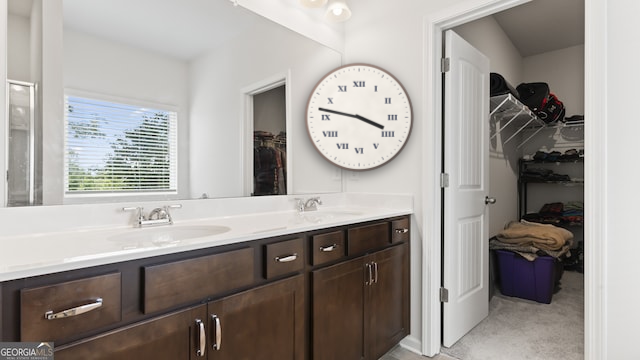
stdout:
3h47
